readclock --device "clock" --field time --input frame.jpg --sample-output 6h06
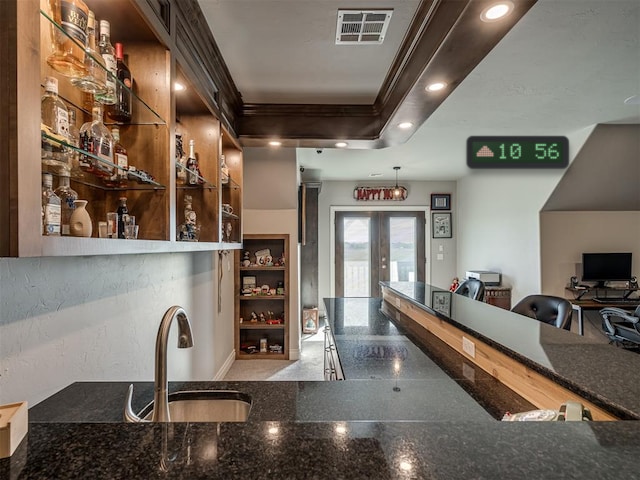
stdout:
10h56
